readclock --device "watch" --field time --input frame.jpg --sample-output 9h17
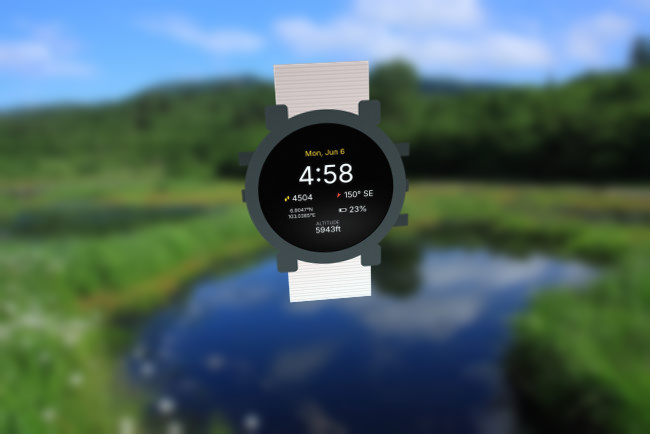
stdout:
4h58
